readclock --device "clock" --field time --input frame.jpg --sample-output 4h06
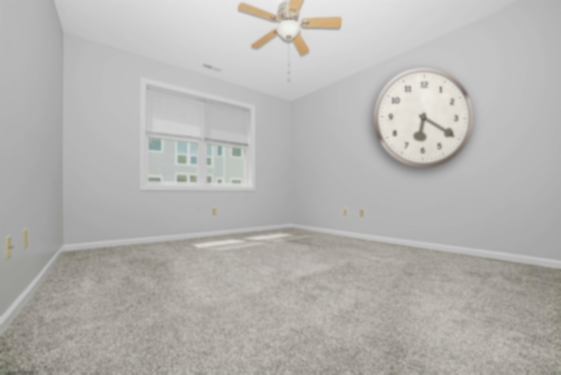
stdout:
6h20
